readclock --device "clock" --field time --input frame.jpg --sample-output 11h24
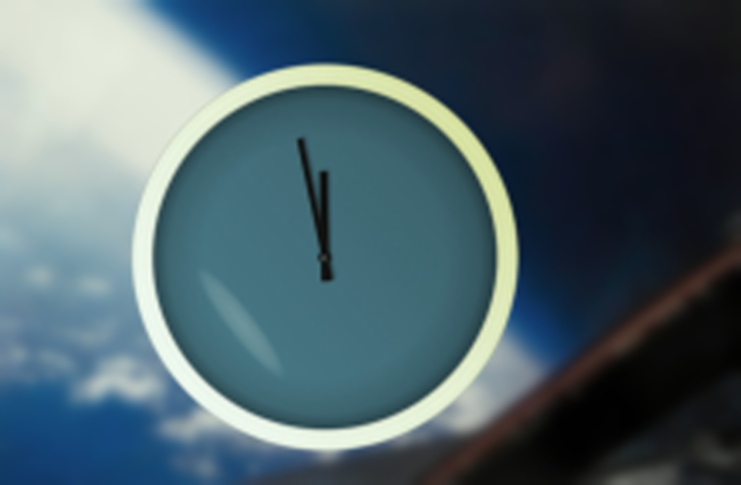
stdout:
11h58
